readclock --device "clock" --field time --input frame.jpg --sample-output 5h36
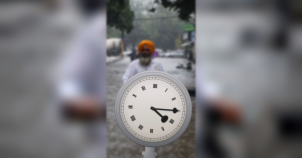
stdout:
4h15
